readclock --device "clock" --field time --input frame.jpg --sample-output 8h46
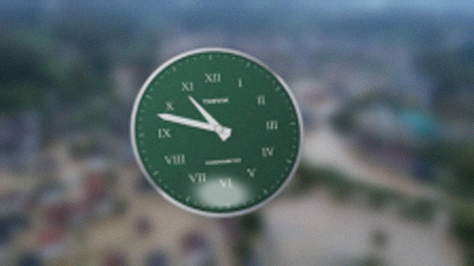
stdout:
10h48
